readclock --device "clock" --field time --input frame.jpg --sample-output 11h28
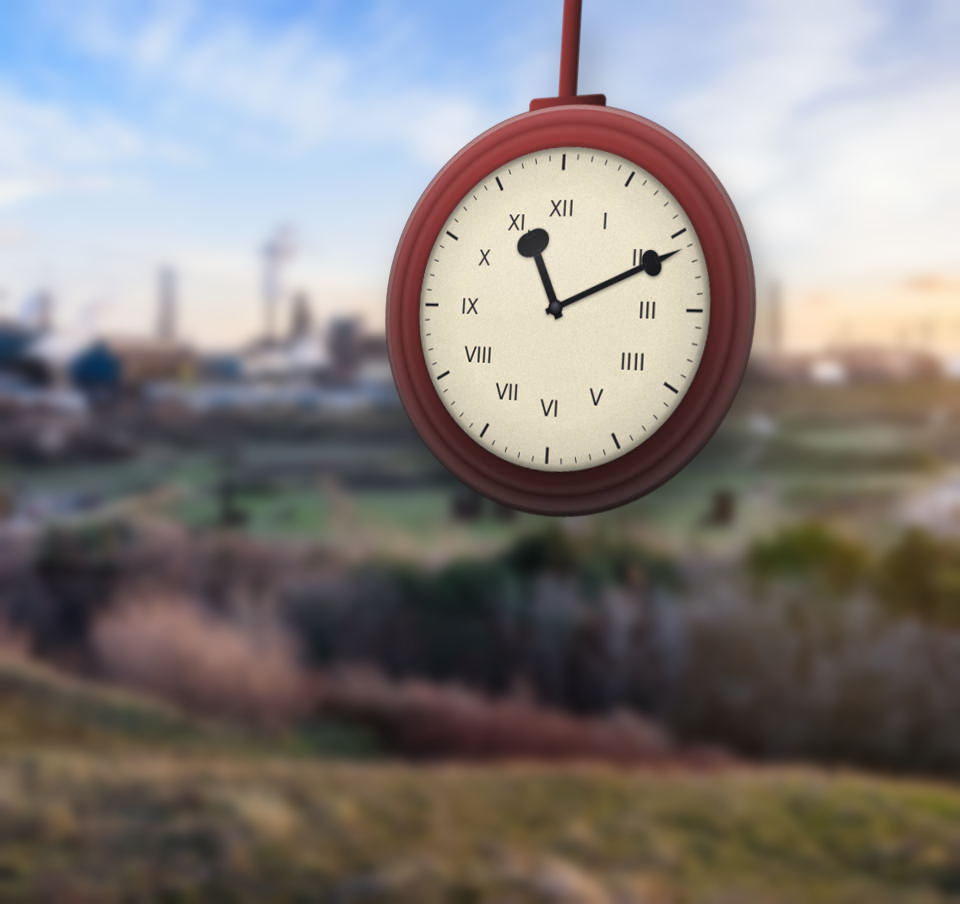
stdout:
11h11
